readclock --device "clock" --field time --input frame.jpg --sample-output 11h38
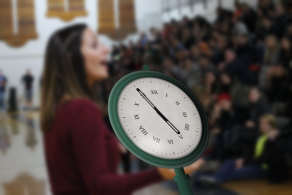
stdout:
4h55
